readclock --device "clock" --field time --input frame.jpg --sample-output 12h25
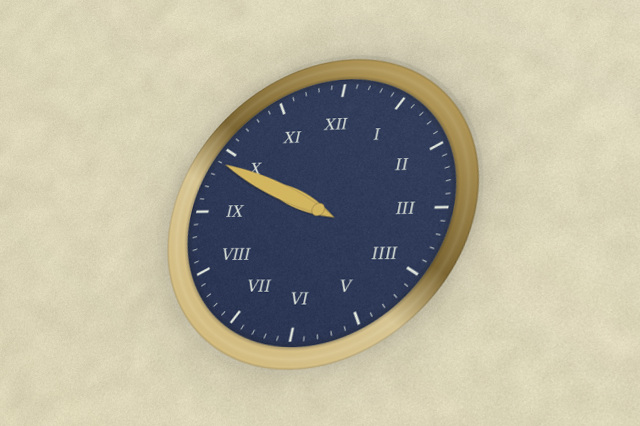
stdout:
9h49
